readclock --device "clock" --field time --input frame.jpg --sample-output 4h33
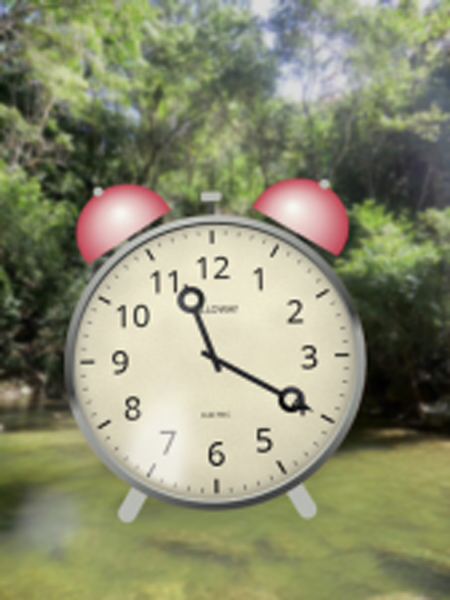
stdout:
11h20
